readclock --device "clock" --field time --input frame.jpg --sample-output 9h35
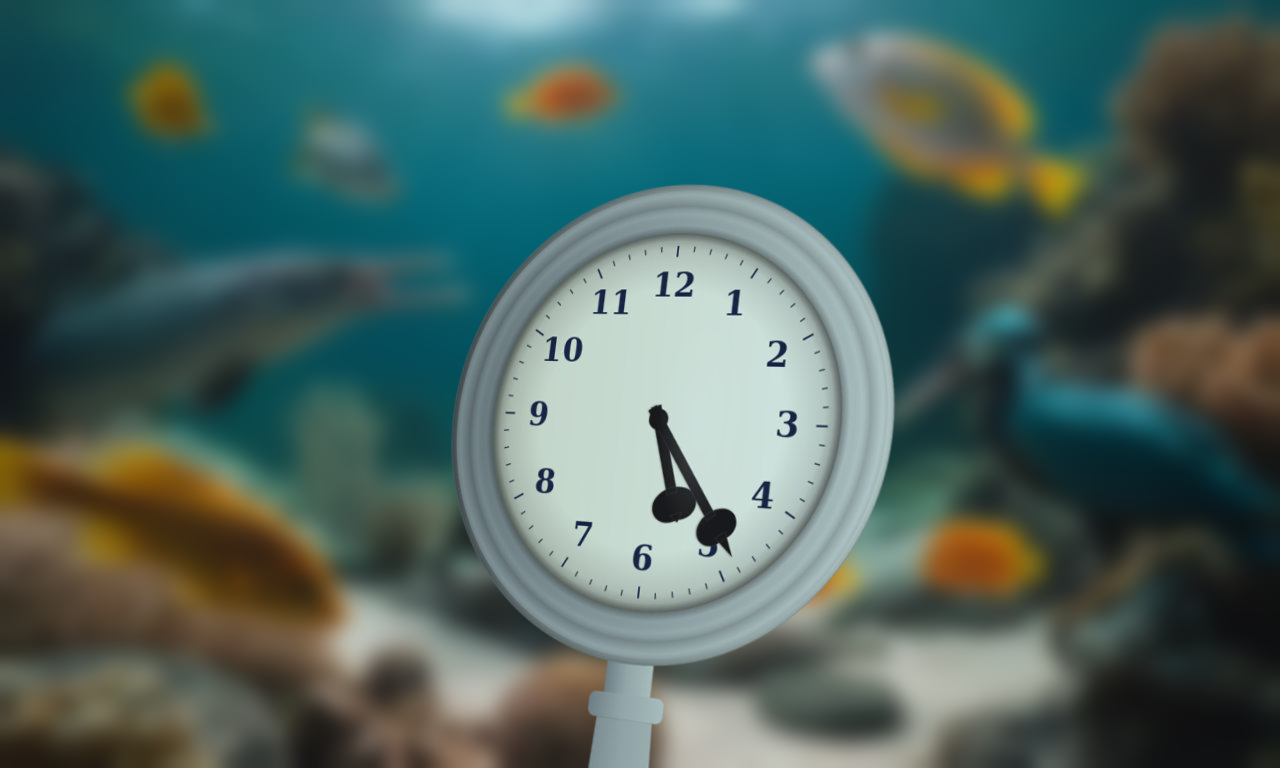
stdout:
5h24
